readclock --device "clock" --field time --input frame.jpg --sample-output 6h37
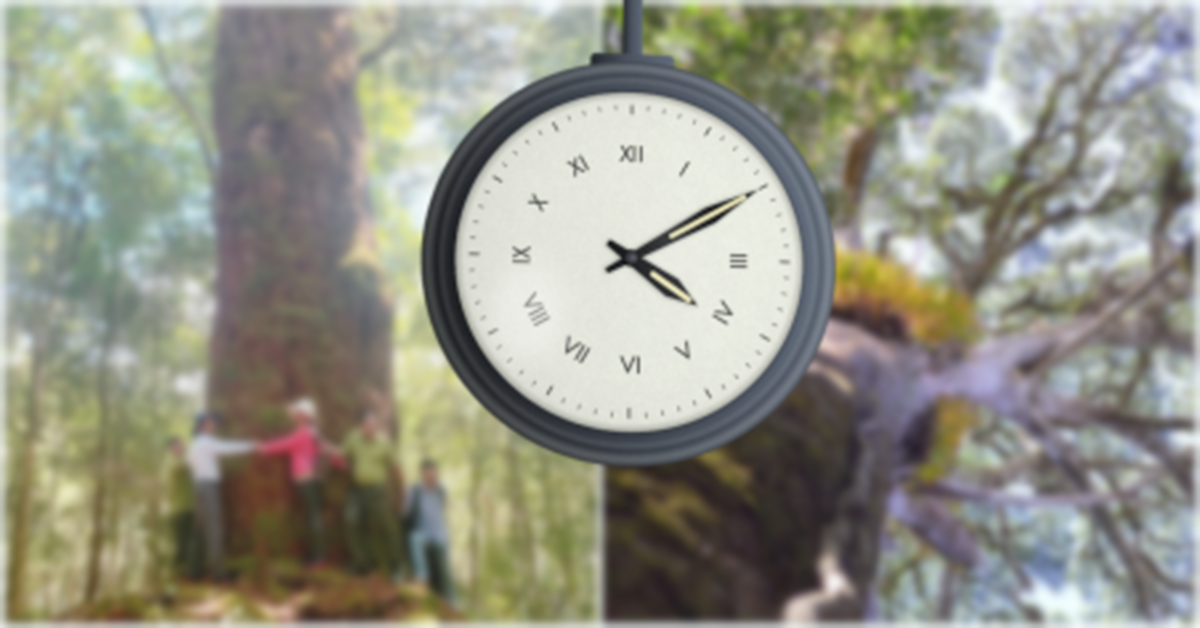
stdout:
4h10
